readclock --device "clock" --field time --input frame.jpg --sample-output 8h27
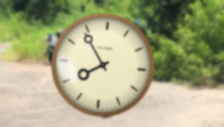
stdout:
7h54
